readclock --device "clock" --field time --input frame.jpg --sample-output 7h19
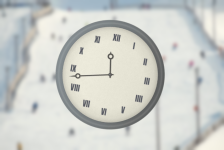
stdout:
11h43
